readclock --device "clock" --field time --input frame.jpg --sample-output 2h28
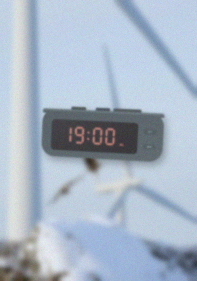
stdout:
19h00
